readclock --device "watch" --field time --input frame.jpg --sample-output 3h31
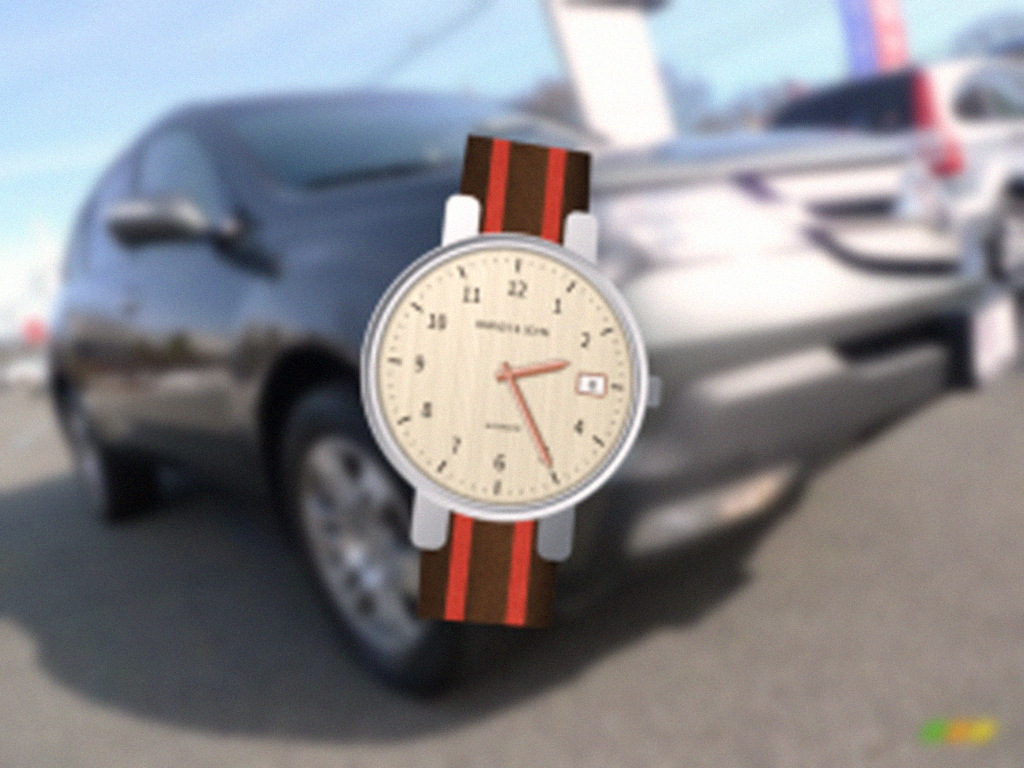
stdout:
2h25
